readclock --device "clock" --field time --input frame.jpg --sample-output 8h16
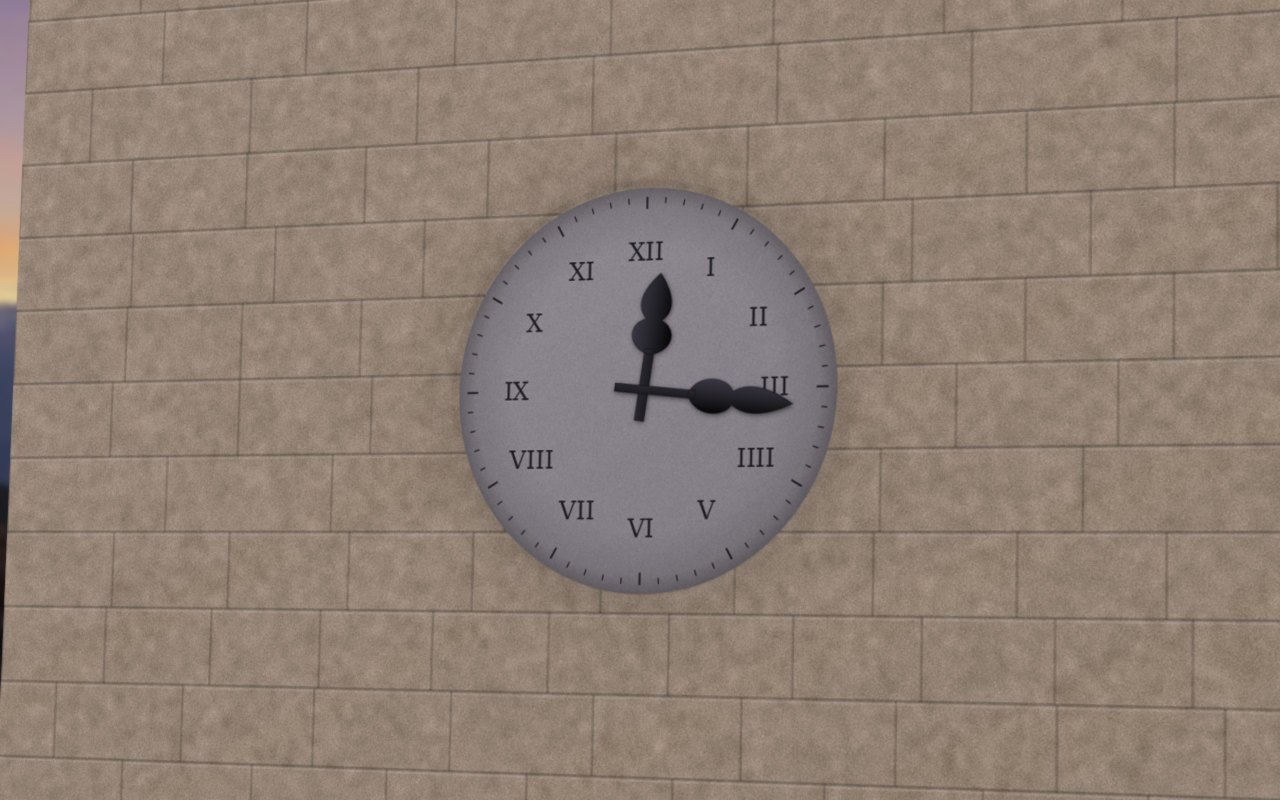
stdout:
12h16
